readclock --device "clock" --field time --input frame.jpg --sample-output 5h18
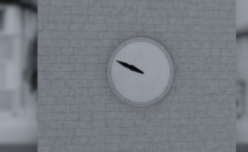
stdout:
9h49
